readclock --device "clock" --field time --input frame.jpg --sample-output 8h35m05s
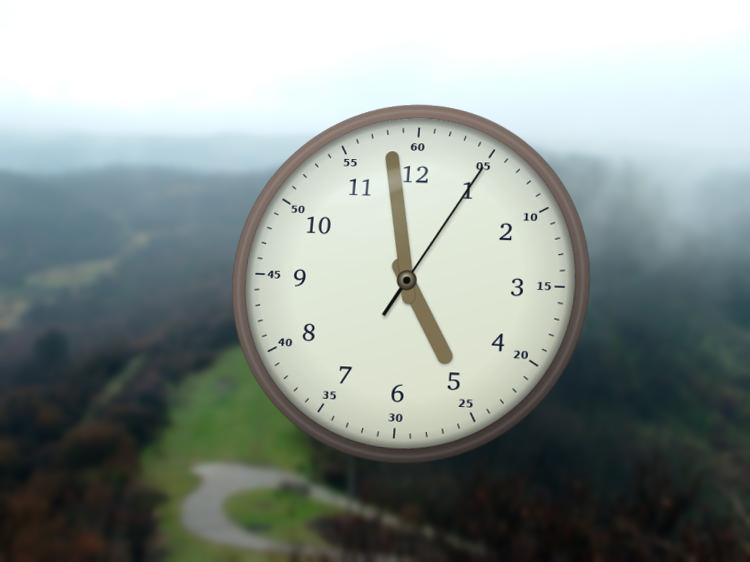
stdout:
4h58m05s
